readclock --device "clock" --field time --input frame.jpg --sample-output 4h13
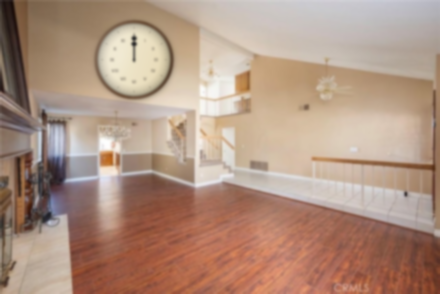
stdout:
12h00
